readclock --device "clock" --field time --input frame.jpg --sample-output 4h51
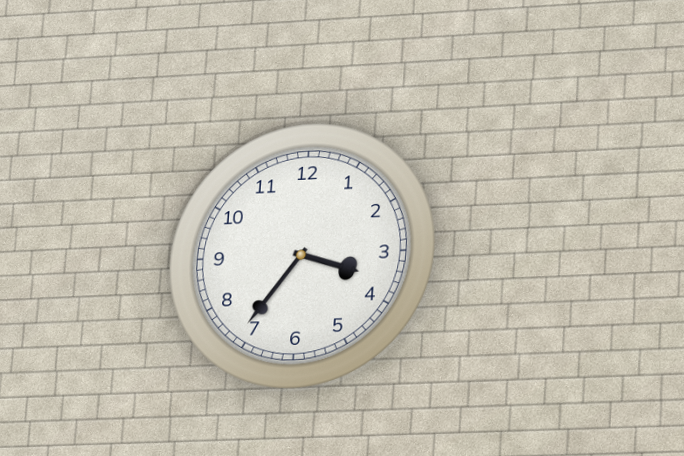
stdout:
3h36
